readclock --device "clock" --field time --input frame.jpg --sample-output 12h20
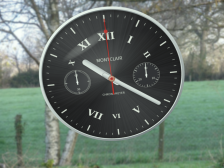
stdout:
10h21
